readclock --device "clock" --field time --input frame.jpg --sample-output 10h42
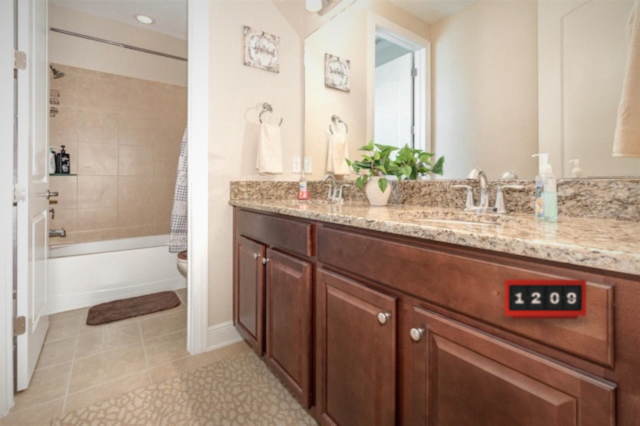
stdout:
12h09
